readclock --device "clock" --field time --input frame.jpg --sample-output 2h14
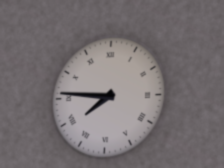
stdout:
7h46
